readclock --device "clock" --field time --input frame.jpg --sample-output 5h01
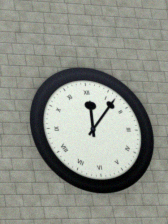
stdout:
12h07
